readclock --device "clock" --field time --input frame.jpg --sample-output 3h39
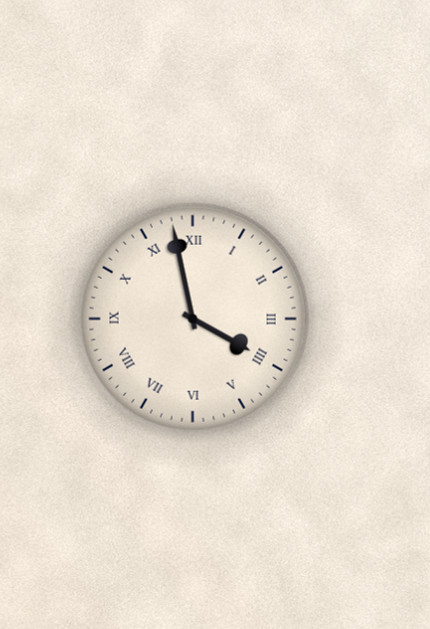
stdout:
3h58
